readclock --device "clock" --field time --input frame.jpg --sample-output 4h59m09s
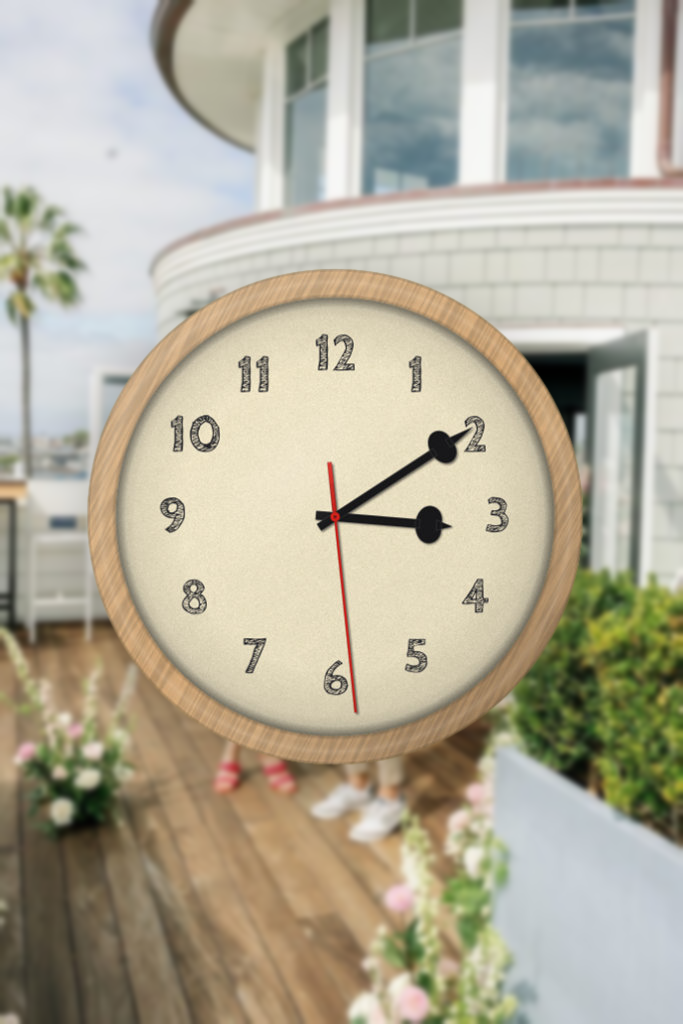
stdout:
3h09m29s
